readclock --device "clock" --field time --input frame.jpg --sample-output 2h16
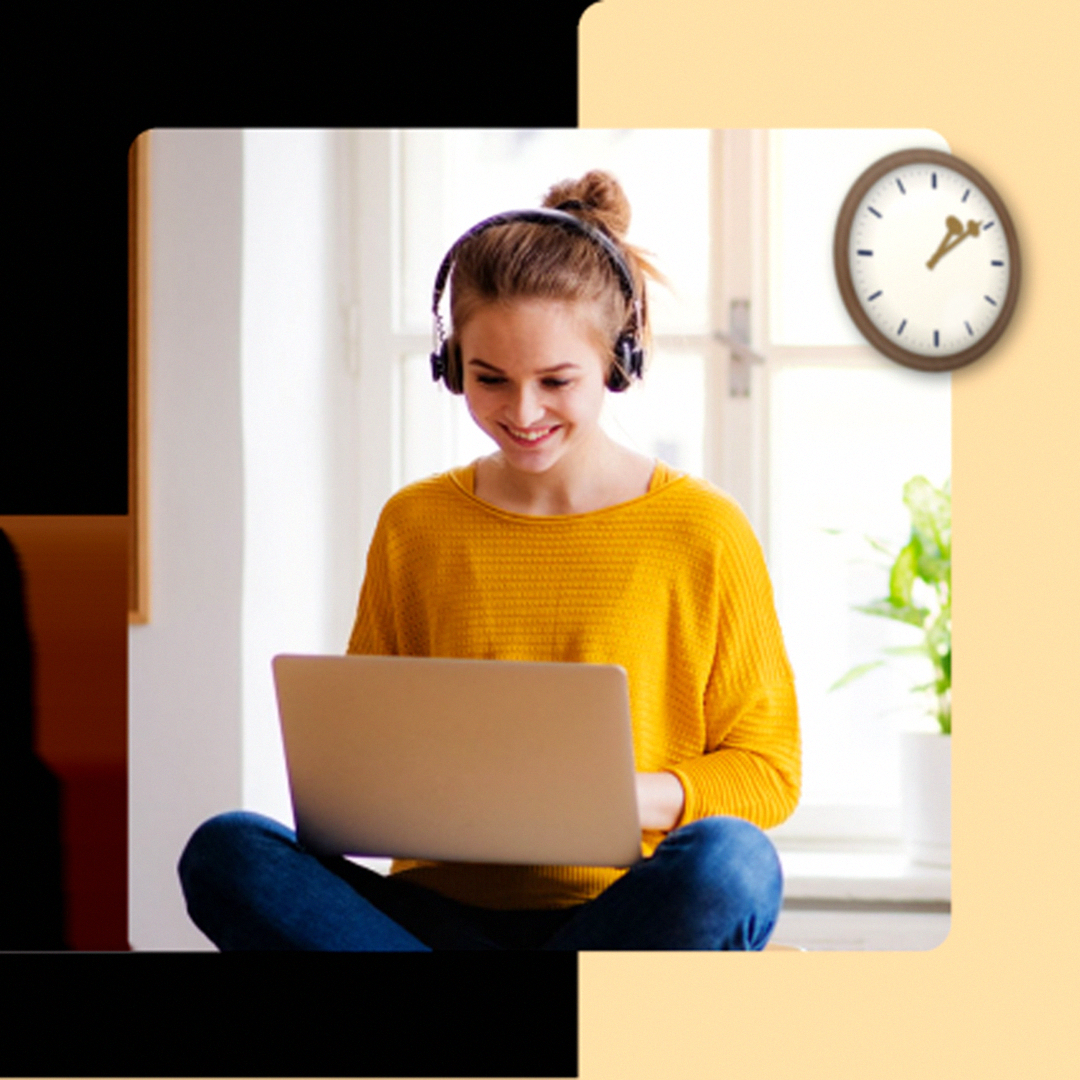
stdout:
1h09
